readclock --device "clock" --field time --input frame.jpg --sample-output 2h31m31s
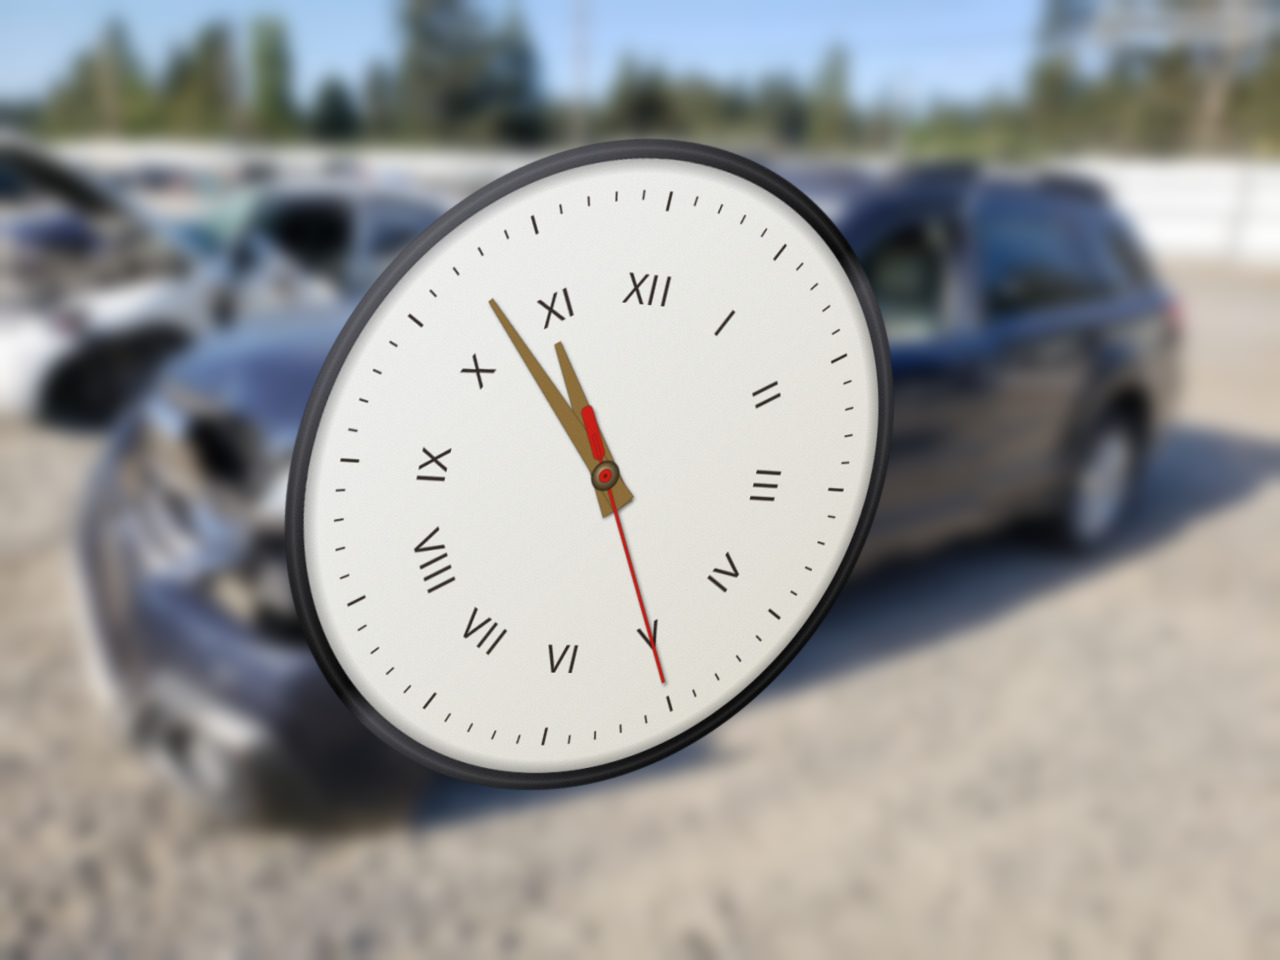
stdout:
10h52m25s
